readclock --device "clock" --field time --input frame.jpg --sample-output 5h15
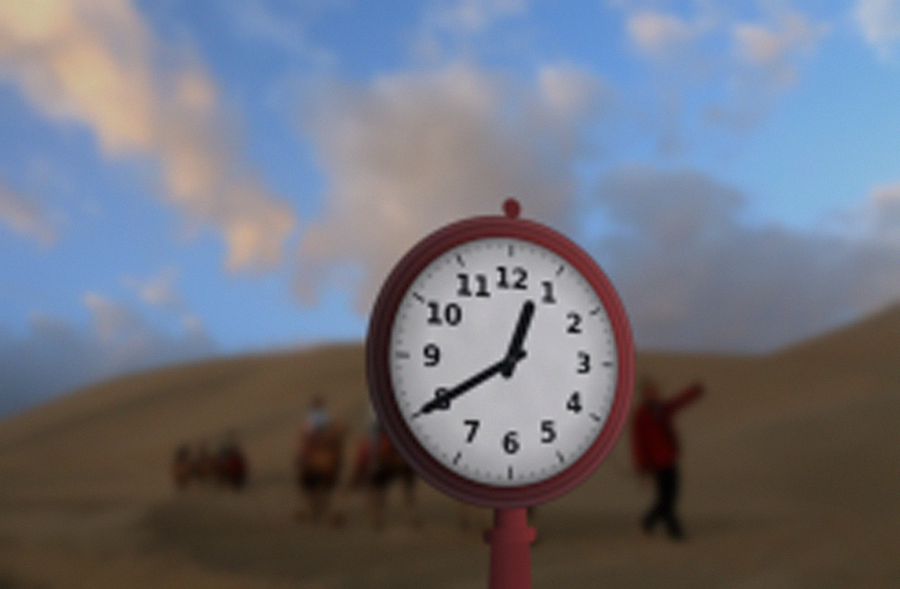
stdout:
12h40
